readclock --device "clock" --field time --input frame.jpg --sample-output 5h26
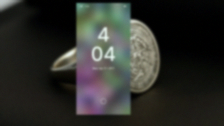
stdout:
4h04
